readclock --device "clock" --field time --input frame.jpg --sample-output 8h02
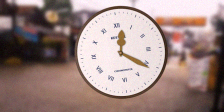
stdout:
12h21
